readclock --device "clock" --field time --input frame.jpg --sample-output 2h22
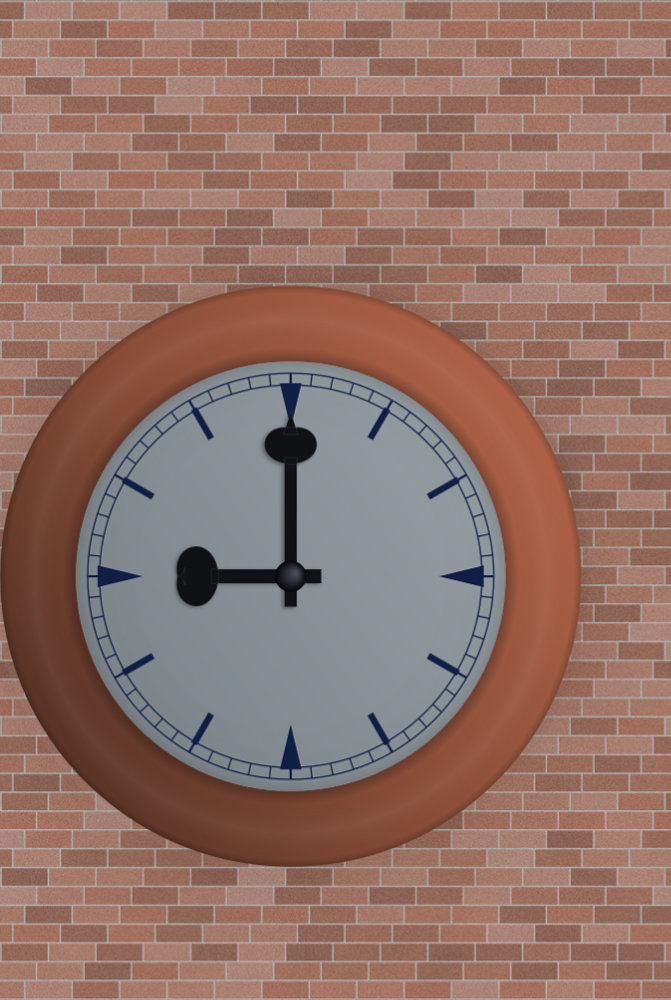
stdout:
9h00
